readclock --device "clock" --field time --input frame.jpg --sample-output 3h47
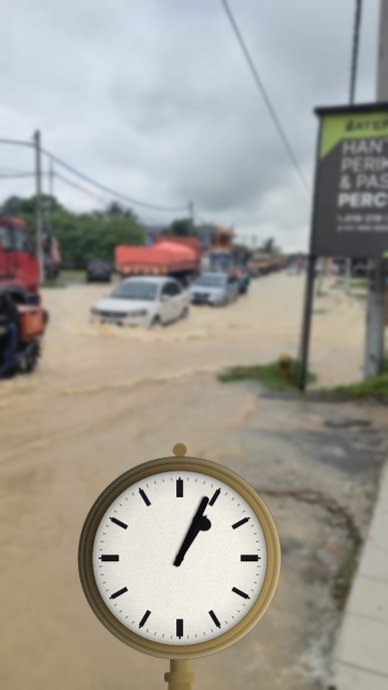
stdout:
1h04
